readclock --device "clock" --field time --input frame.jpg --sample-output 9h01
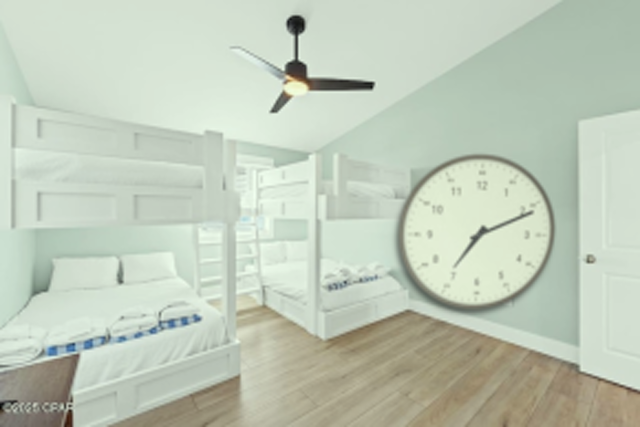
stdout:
7h11
